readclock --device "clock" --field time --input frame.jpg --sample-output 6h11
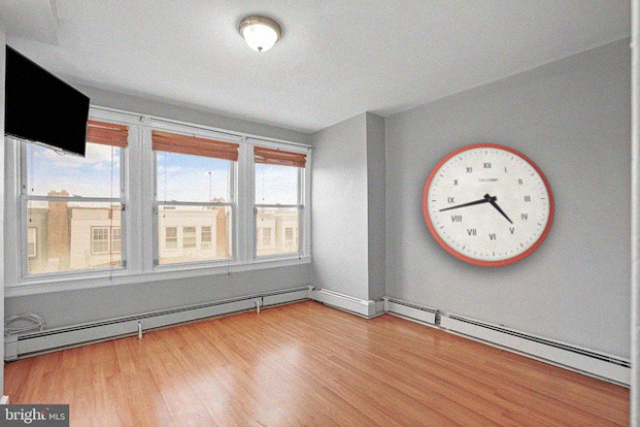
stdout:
4h43
